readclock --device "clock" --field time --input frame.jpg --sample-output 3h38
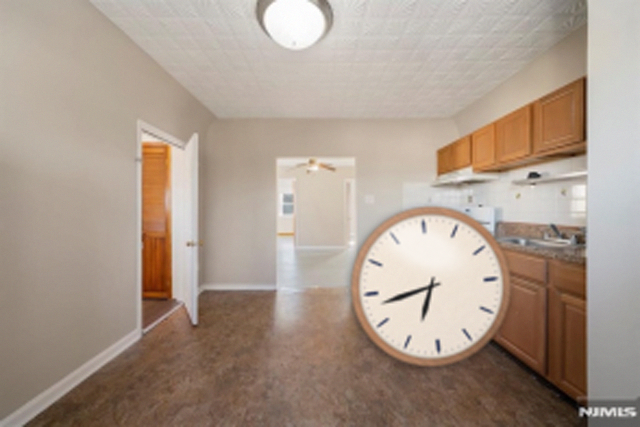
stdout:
6h43
